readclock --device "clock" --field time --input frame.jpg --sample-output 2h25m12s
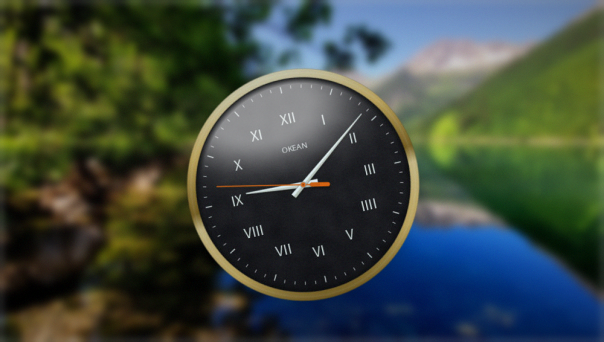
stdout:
9h08m47s
